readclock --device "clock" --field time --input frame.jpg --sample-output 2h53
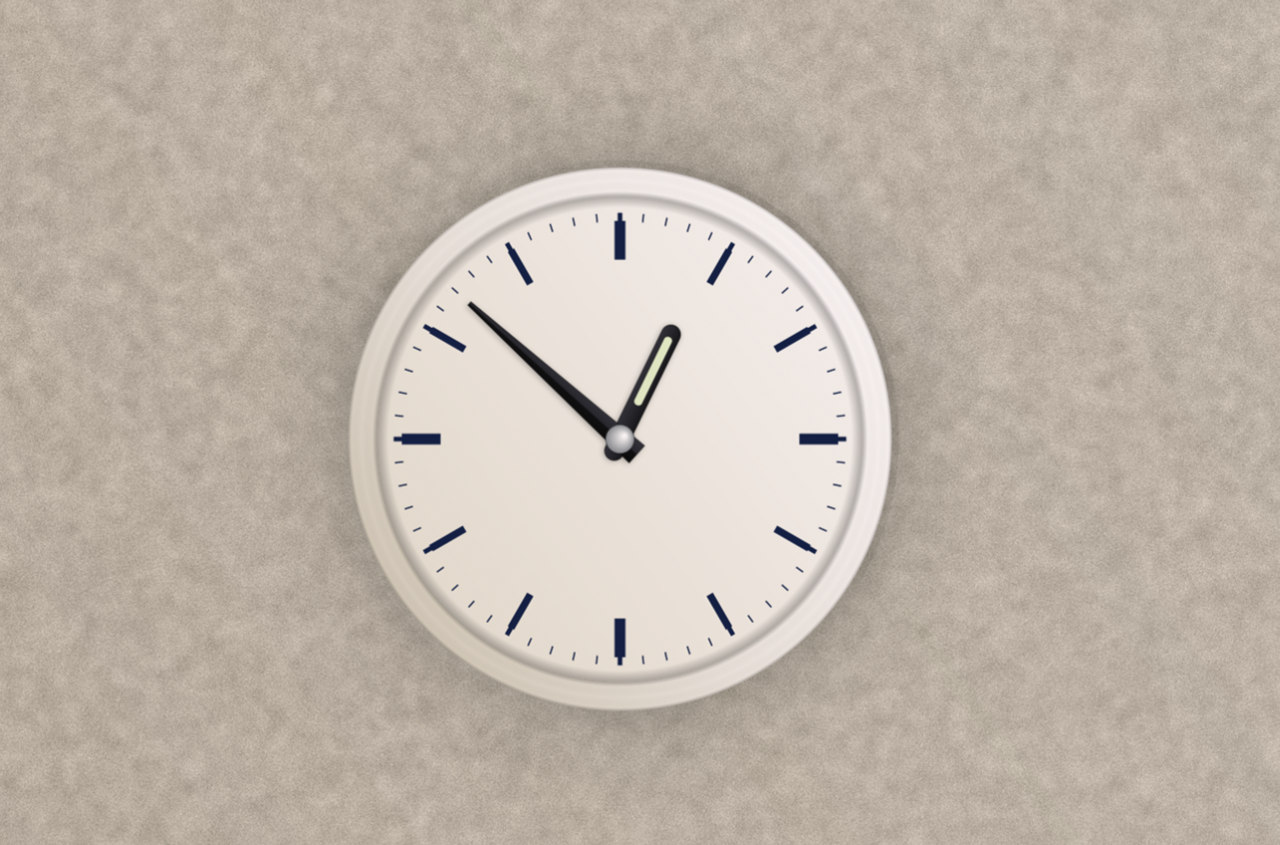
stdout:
12h52
